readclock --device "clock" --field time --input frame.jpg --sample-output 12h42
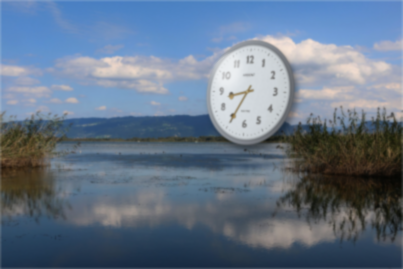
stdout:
8h35
